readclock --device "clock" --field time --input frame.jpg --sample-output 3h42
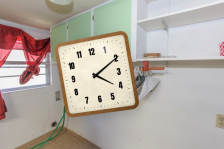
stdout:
4h10
